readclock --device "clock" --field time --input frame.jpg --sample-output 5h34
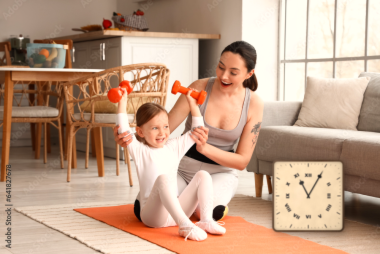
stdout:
11h05
